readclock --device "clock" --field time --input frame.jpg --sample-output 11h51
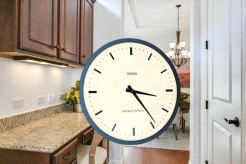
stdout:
3h24
